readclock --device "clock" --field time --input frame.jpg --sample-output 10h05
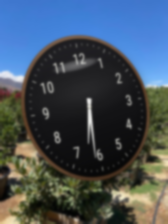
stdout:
6h31
